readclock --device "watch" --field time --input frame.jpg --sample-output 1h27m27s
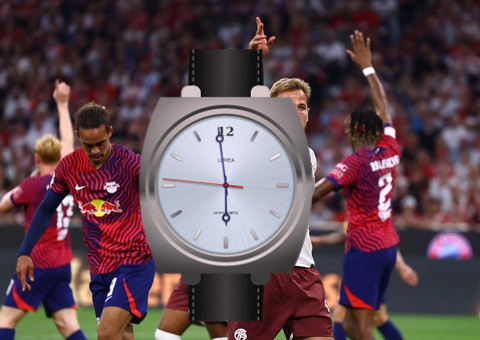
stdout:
5h58m46s
